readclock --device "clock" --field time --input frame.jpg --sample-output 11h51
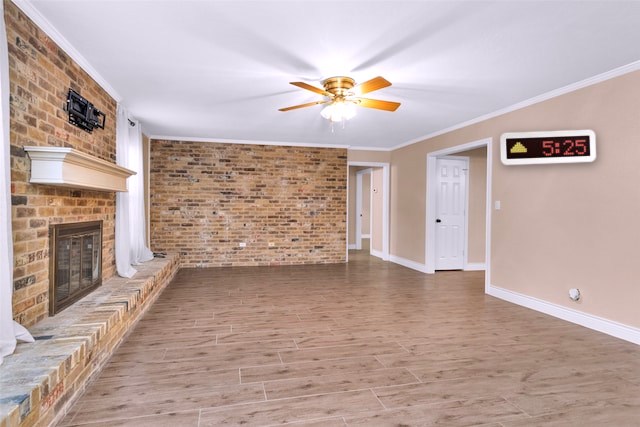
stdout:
5h25
